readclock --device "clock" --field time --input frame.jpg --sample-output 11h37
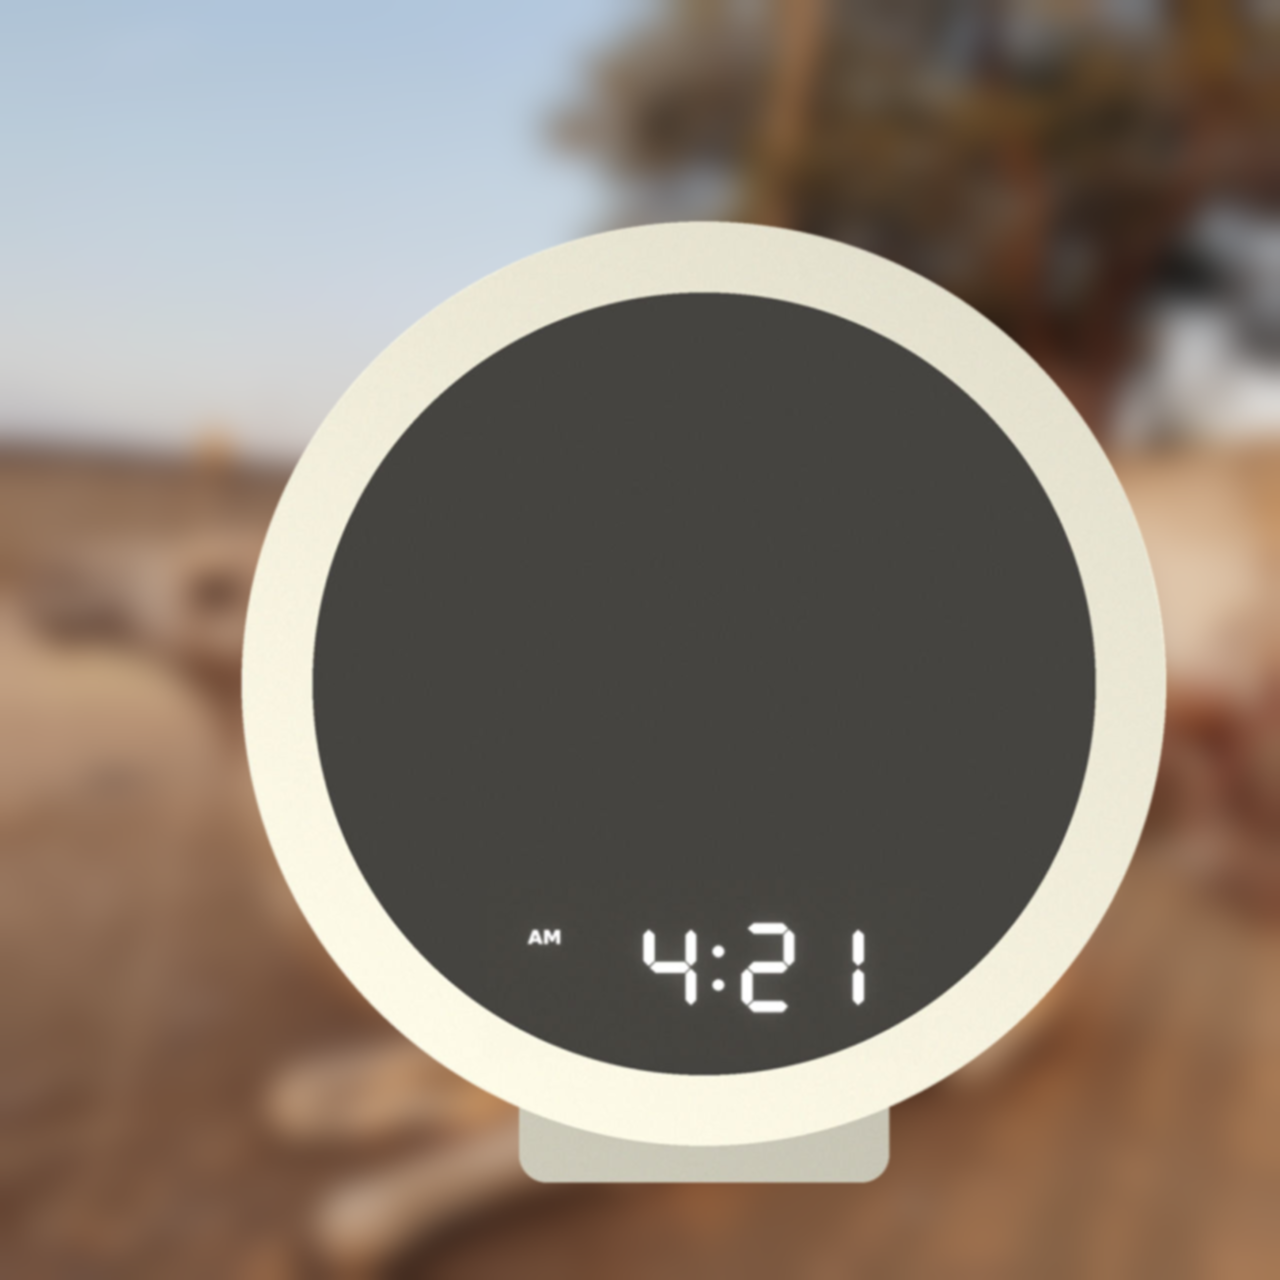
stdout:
4h21
